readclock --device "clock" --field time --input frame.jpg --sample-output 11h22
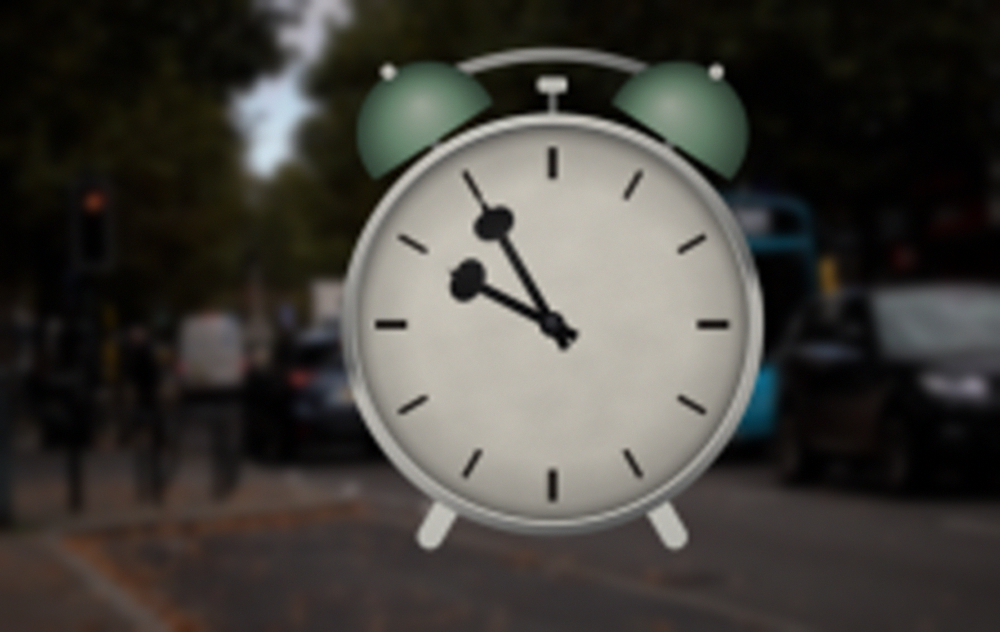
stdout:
9h55
